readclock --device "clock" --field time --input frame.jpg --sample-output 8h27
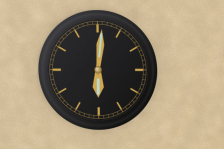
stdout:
6h01
